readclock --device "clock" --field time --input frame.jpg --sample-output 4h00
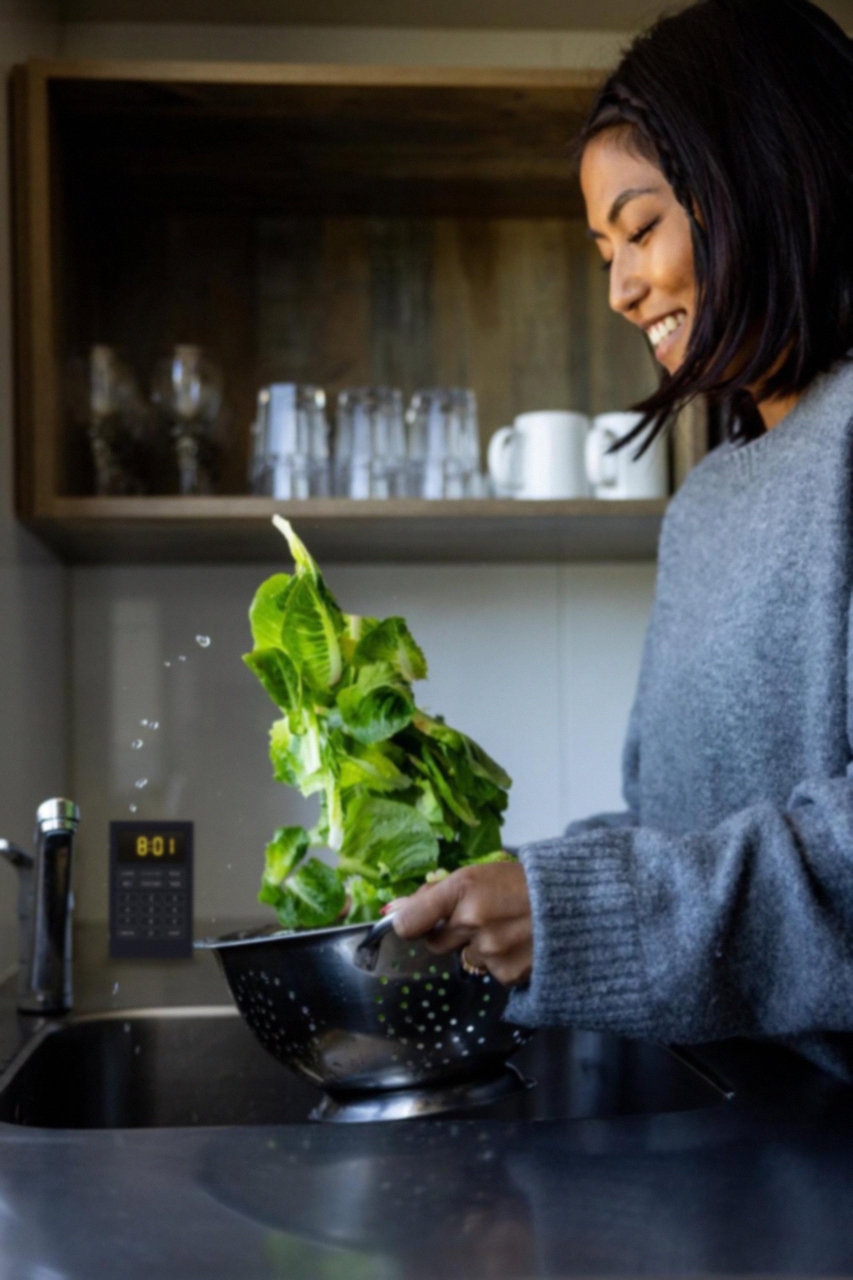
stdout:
8h01
